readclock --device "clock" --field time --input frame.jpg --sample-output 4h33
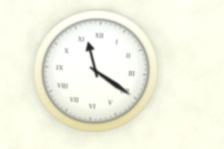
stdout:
11h20
